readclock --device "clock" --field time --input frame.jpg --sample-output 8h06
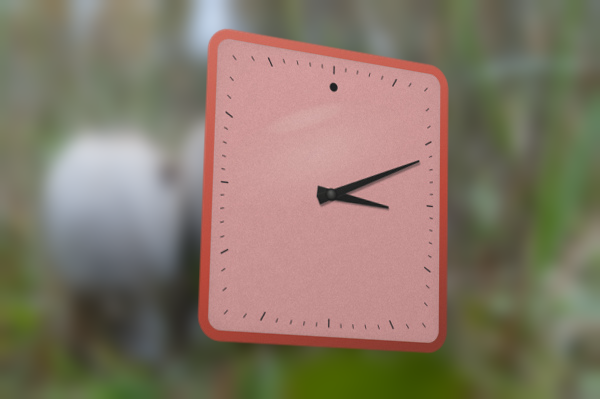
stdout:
3h11
